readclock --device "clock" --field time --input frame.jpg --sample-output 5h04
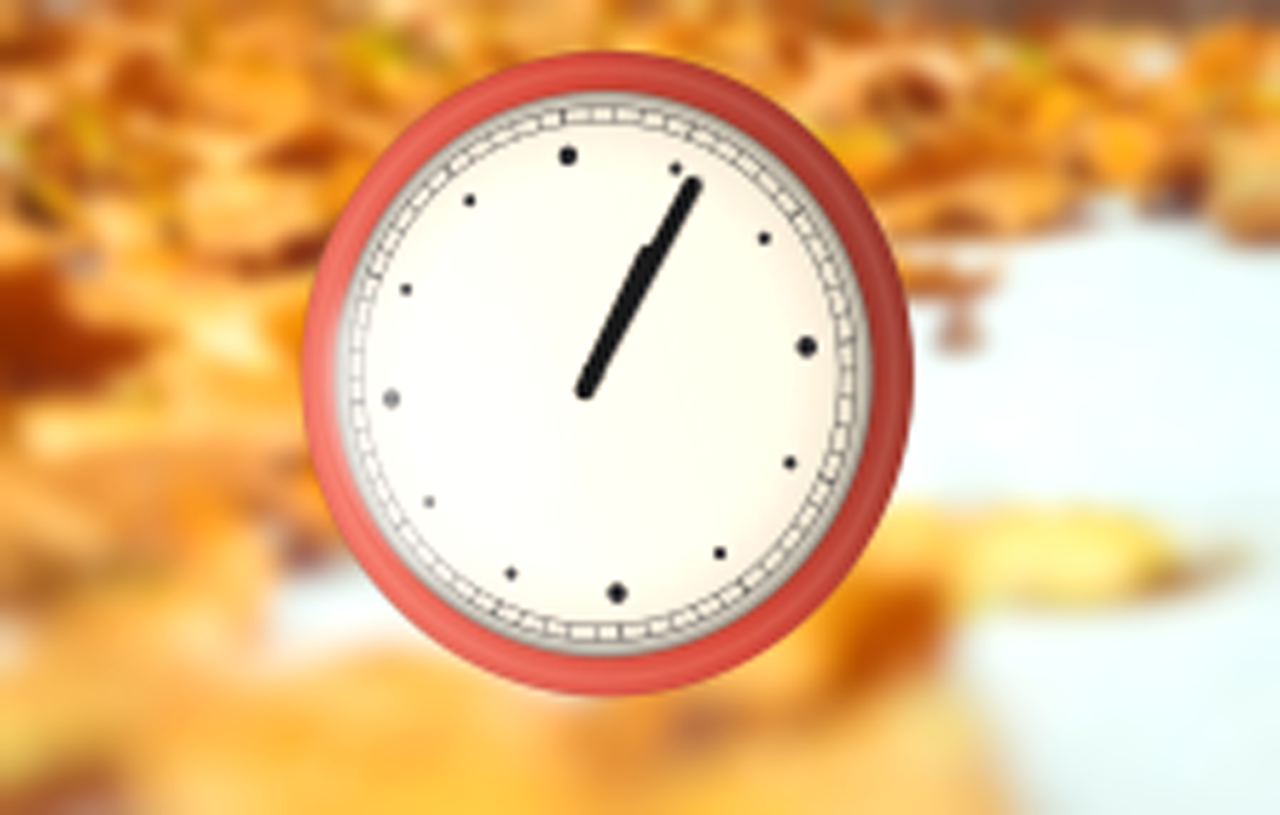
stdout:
1h06
